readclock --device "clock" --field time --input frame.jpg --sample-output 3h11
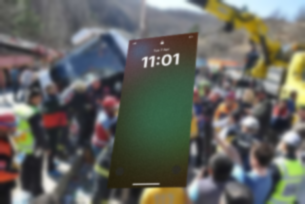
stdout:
11h01
